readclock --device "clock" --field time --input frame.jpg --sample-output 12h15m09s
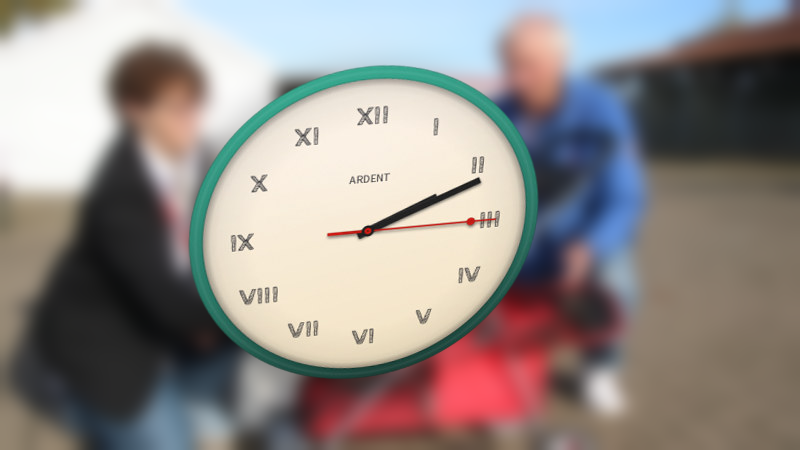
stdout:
2h11m15s
